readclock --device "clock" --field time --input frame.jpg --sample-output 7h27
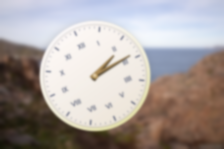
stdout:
2h14
